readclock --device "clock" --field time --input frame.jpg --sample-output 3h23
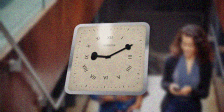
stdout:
9h10
